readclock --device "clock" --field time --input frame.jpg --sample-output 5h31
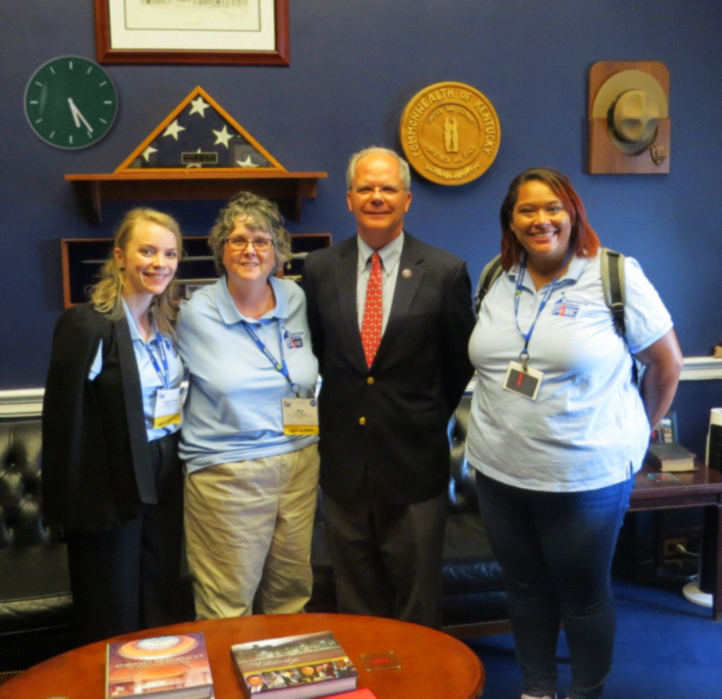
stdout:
5h24
